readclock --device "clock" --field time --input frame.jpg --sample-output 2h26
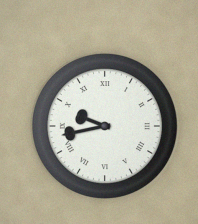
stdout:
9h43
